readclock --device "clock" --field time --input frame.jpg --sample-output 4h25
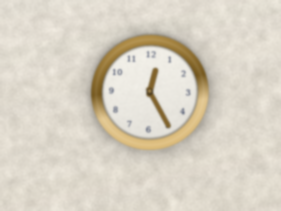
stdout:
12h25
